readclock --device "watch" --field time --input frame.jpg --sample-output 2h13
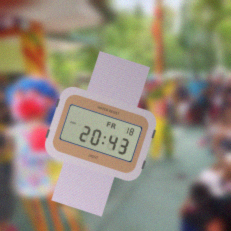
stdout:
20h43
